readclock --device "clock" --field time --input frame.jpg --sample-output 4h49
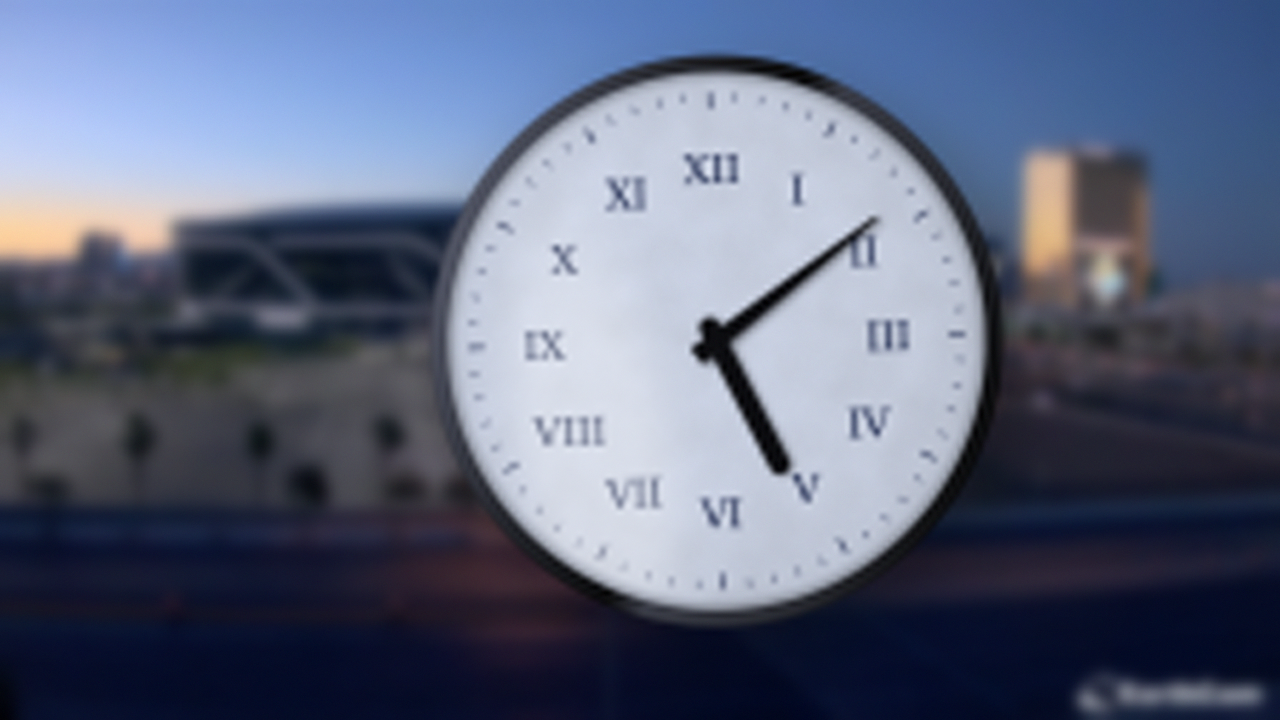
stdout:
5h09
